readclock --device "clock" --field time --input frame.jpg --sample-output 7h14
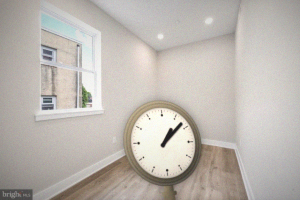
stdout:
1h08
